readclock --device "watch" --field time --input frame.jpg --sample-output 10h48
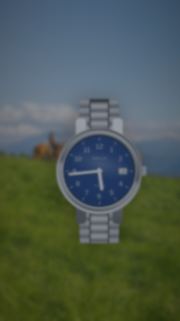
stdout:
5h44
